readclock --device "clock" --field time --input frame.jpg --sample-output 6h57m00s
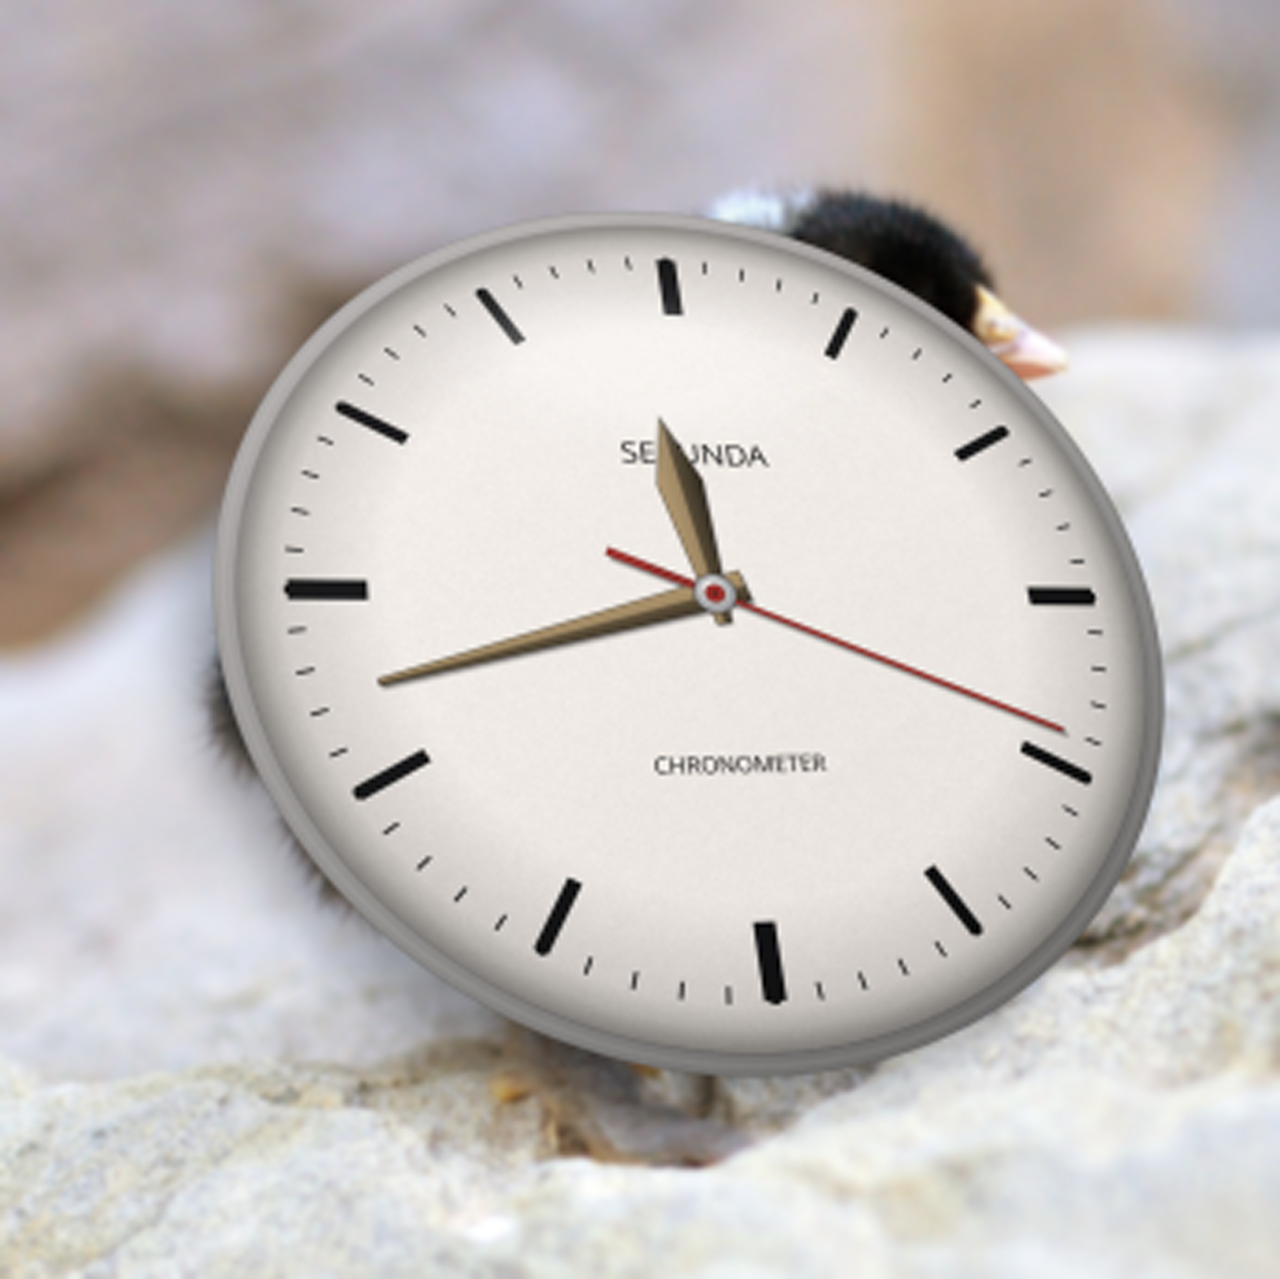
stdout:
11h42m19s
